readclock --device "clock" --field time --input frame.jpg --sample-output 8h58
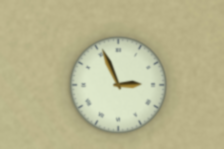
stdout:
2h56
